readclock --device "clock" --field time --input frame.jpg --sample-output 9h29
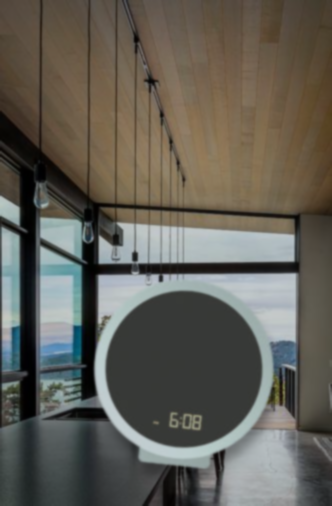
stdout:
6h08
